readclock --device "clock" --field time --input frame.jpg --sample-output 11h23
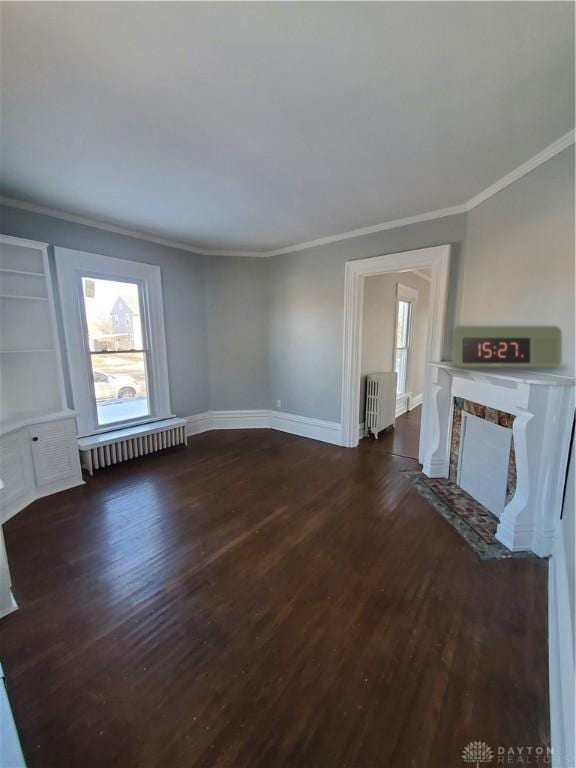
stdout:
15h27
